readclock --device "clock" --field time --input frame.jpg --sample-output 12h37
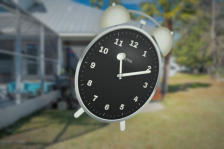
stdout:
11h11
